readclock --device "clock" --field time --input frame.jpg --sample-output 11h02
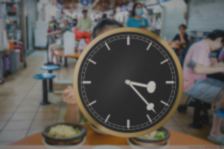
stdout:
3h23
